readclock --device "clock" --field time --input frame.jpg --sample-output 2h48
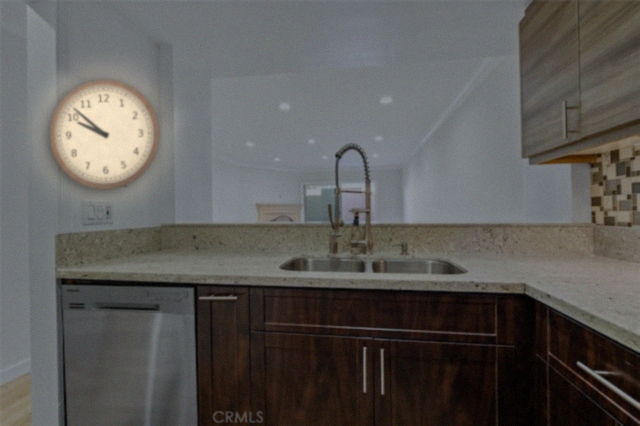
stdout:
9h52
